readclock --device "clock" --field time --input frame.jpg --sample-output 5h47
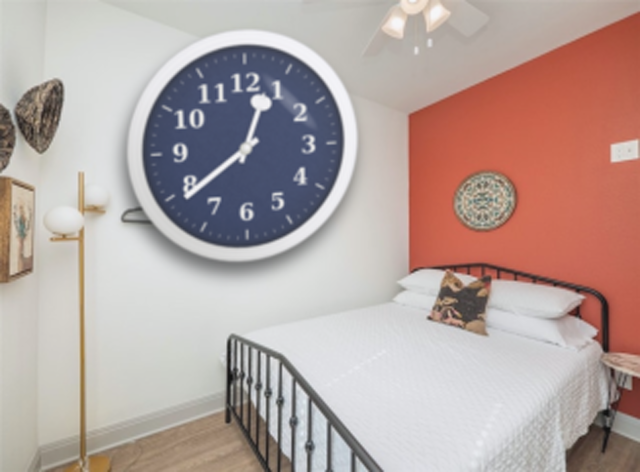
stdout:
12h39
